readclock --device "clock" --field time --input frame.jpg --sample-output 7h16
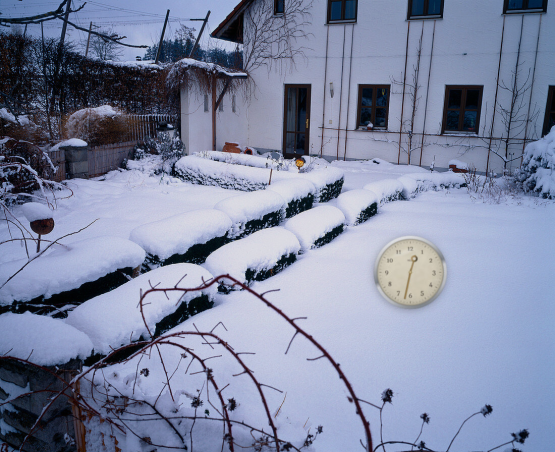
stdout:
12h32
